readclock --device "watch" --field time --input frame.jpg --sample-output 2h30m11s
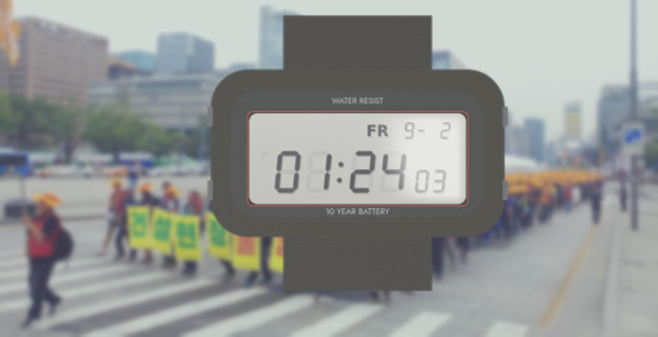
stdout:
1h24m03s
